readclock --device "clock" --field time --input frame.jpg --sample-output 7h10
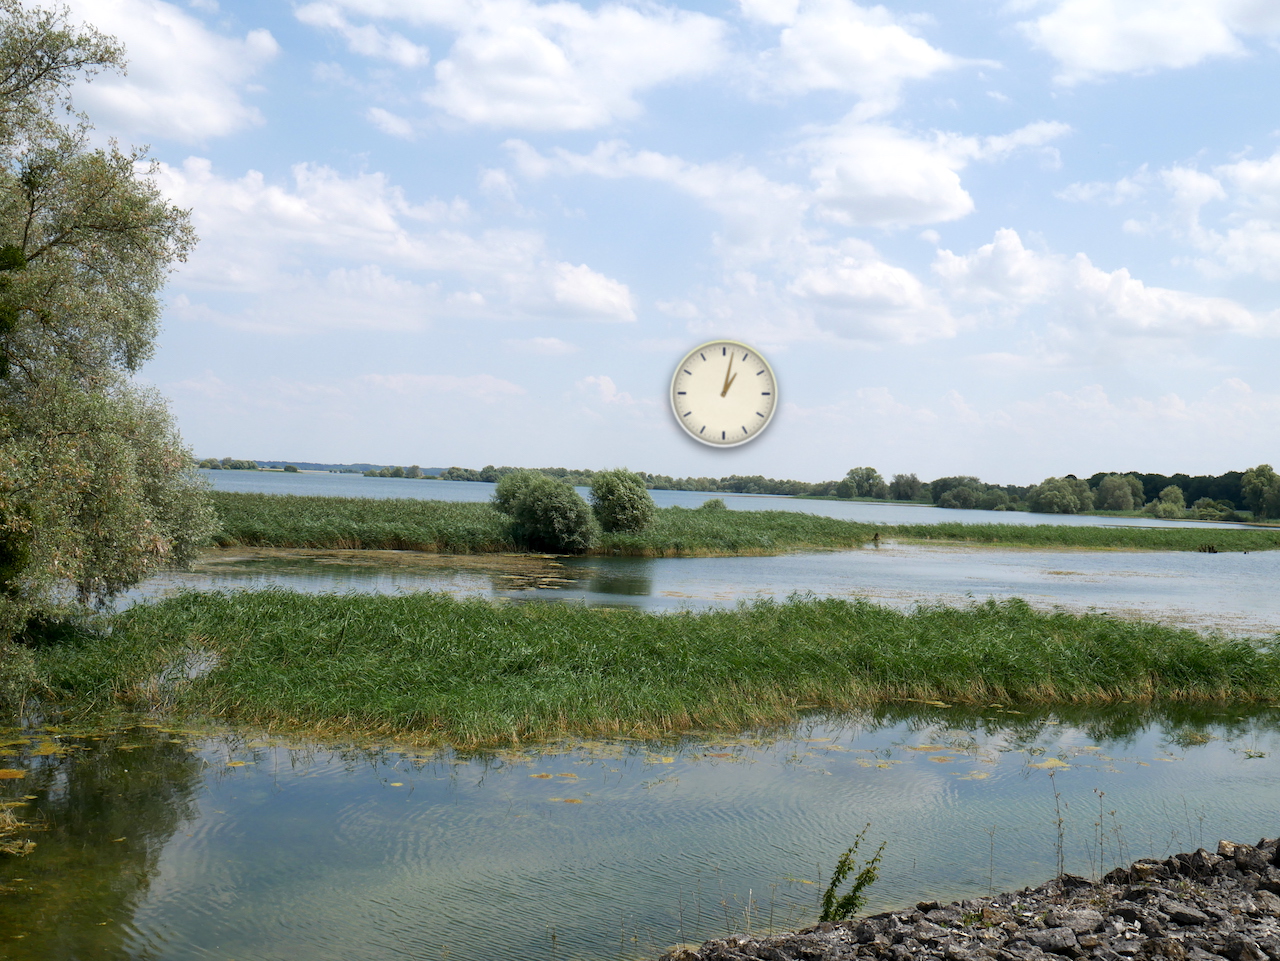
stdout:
1h02
